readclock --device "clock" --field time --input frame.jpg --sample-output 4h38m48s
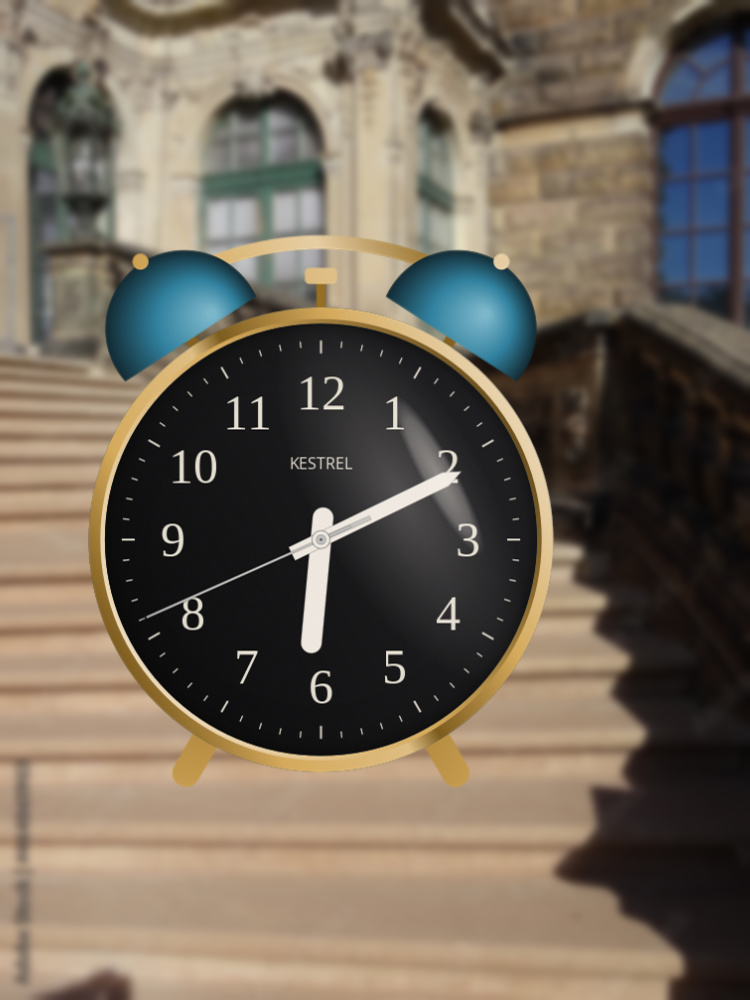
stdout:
6h10m41s
